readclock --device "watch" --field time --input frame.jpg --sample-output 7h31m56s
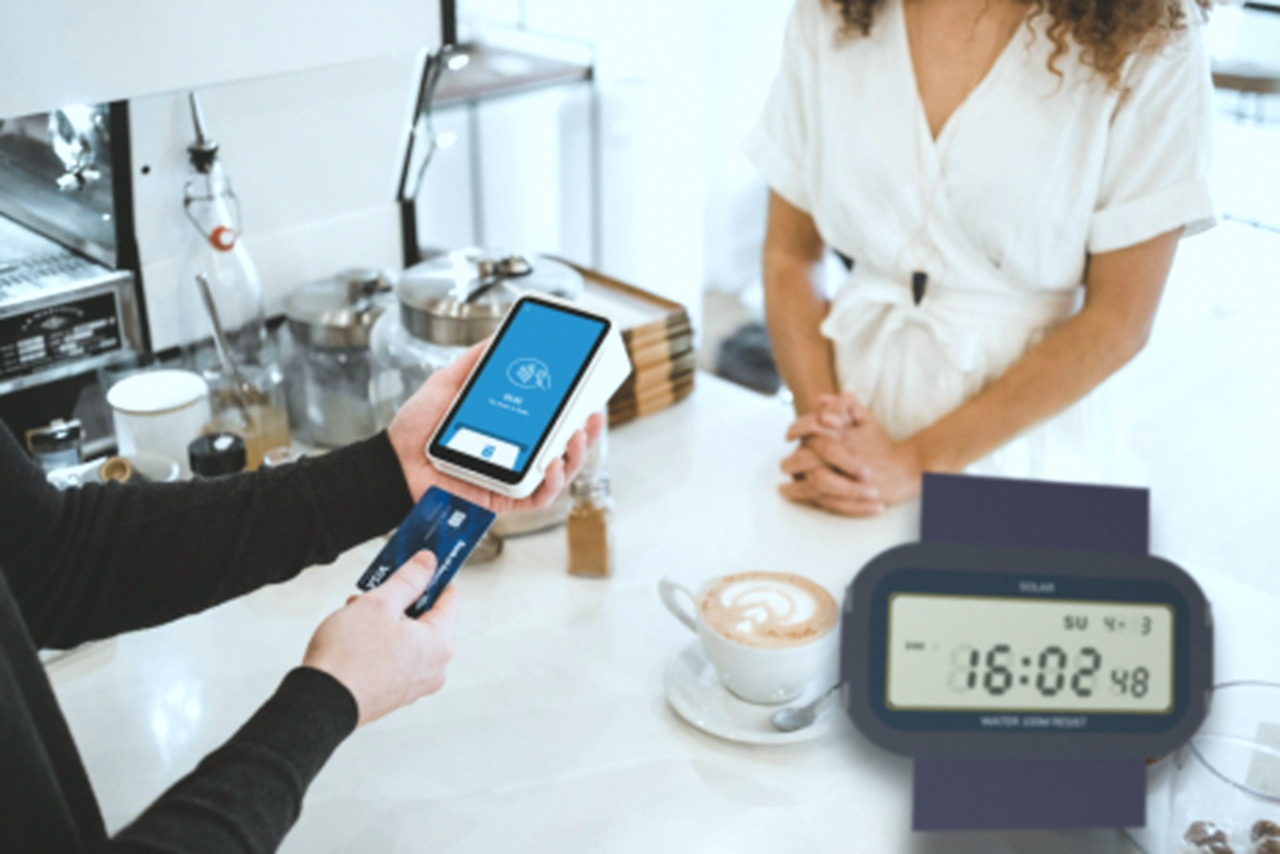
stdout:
16h02m48s
